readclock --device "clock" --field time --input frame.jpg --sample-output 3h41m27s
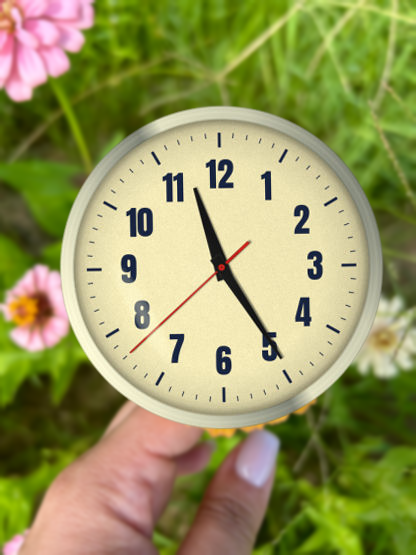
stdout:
11h24m38s
